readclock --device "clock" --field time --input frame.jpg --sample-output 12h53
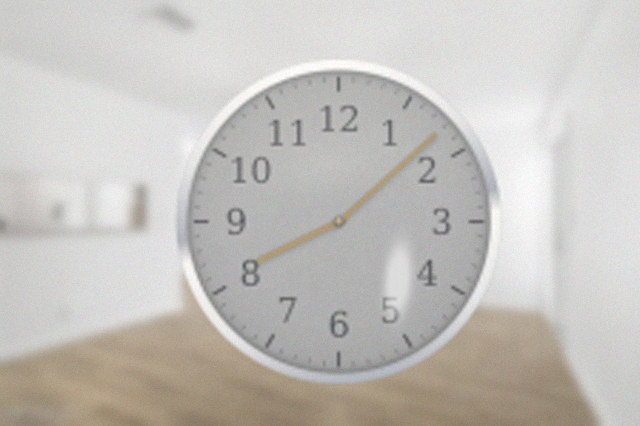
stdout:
8h08
